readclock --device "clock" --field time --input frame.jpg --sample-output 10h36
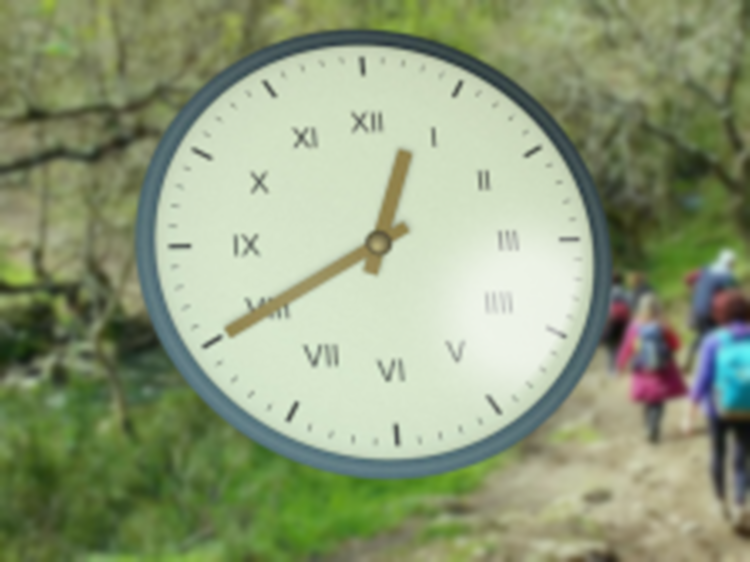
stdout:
12h40
